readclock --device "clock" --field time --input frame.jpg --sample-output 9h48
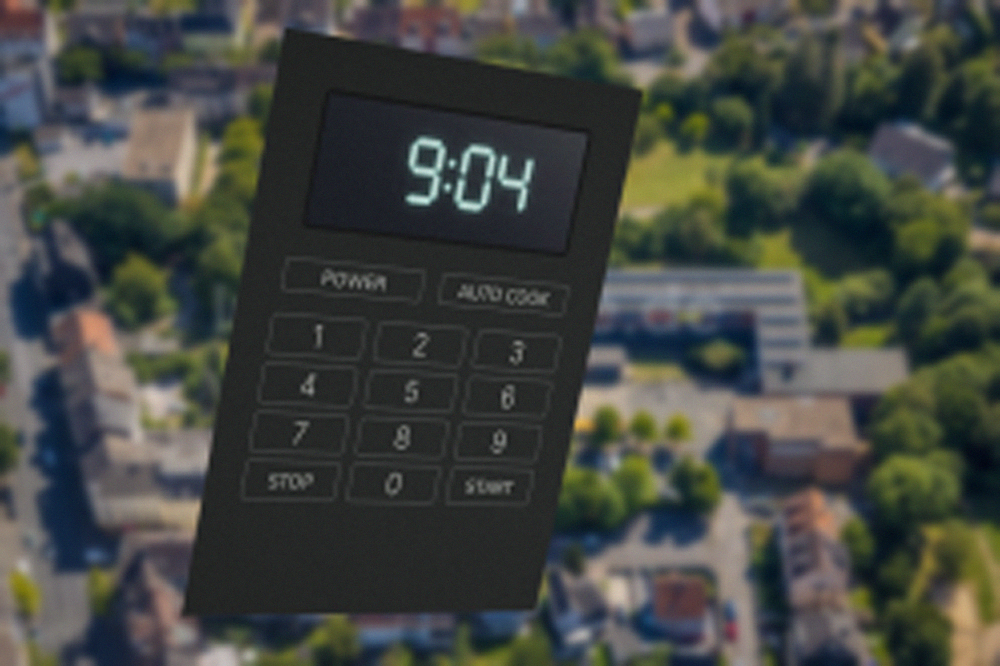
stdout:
9h04
